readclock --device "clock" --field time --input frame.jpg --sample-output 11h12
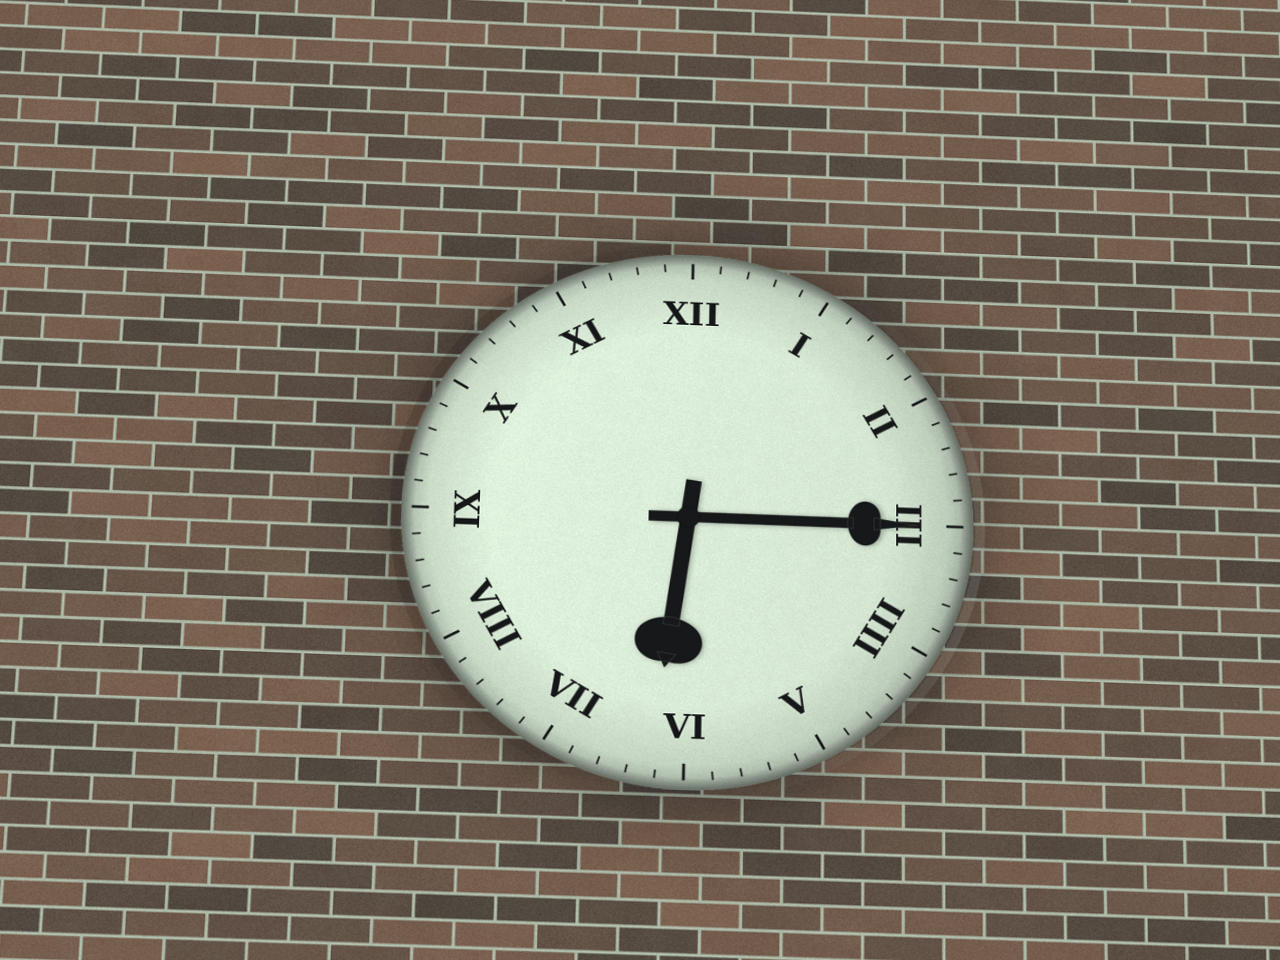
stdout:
6h15
